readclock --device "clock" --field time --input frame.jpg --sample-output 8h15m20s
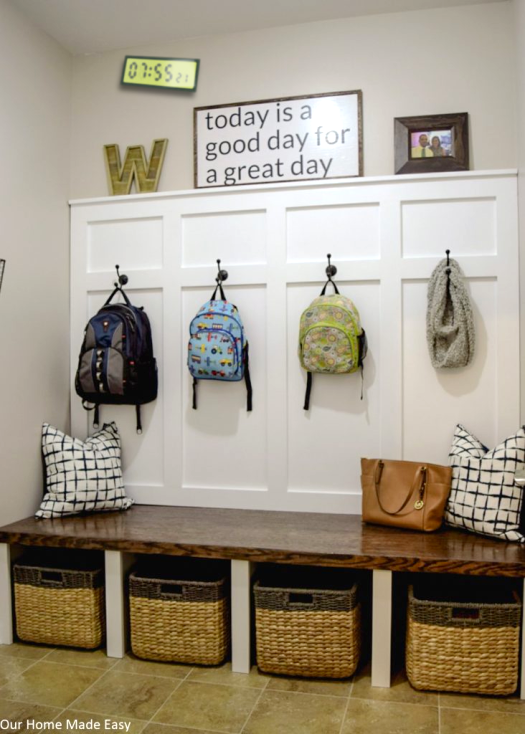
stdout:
7h55m21s
